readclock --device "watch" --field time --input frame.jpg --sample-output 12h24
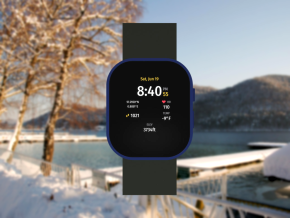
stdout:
8h40
